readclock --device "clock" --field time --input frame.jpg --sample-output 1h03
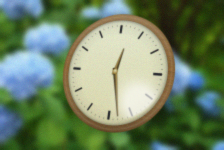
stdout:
12h28
